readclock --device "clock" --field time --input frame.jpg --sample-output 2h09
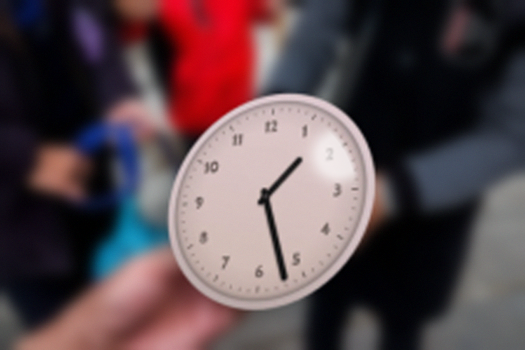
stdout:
1h27
